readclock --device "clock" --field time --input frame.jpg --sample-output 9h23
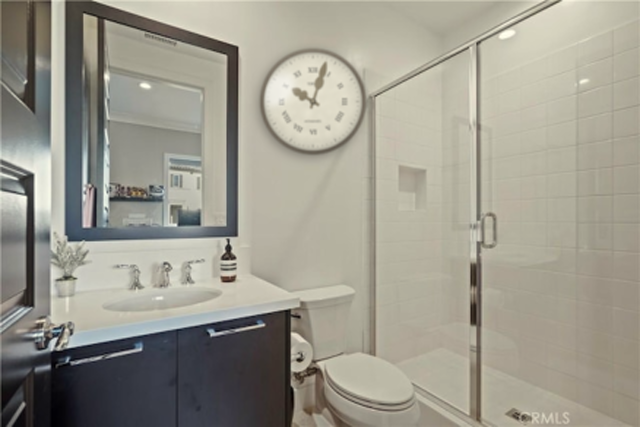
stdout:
10h03
